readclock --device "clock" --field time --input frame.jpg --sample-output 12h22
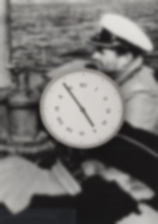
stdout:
4h54
